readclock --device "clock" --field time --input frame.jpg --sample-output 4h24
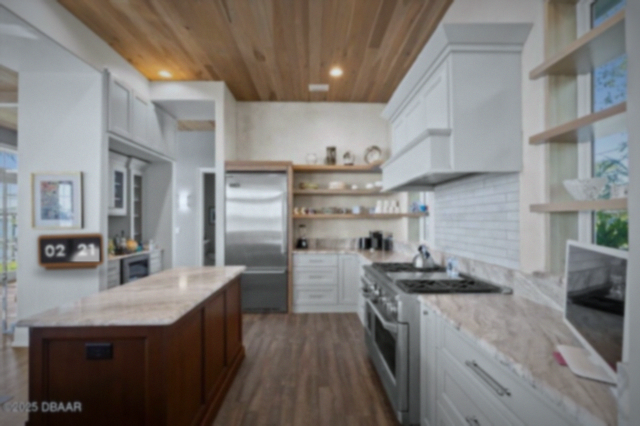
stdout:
2h21
